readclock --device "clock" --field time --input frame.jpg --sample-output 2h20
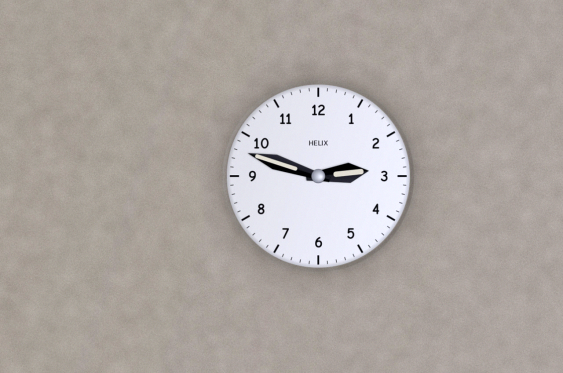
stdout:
2h48
